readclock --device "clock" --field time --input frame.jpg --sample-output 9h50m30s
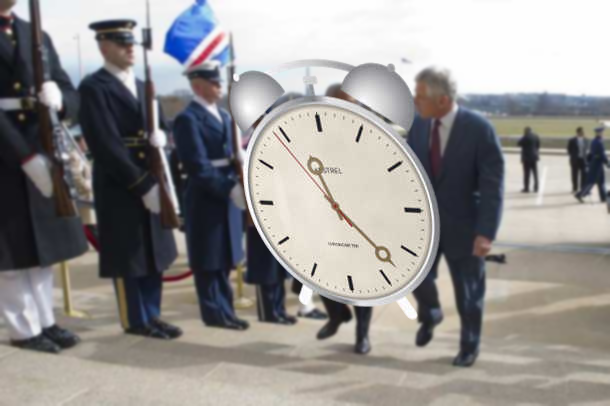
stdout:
11h22m54s
